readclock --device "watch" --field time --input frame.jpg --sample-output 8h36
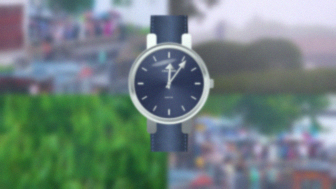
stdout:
12h06
